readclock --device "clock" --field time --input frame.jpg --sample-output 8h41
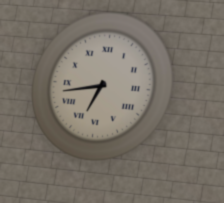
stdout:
6h43
